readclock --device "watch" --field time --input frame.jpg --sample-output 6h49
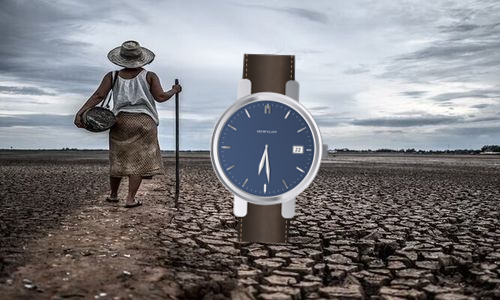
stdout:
6h29
